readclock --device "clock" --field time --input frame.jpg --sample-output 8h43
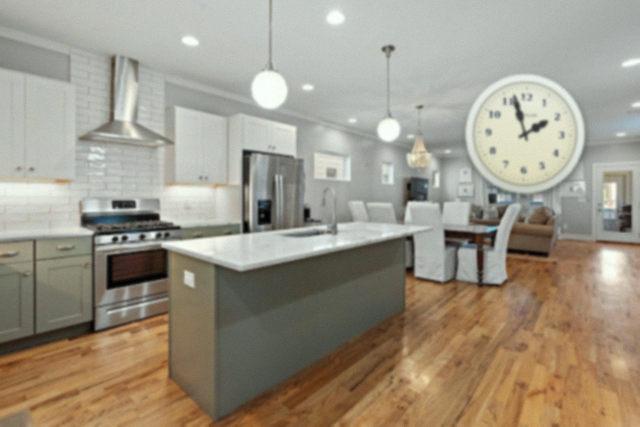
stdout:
1h57
